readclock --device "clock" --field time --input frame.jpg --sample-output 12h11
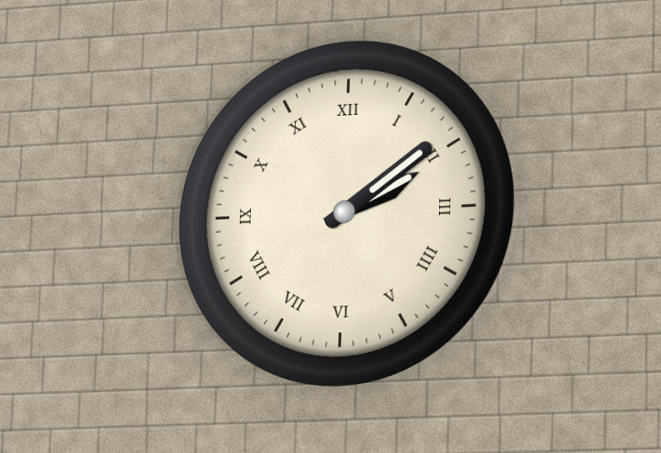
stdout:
2h09
